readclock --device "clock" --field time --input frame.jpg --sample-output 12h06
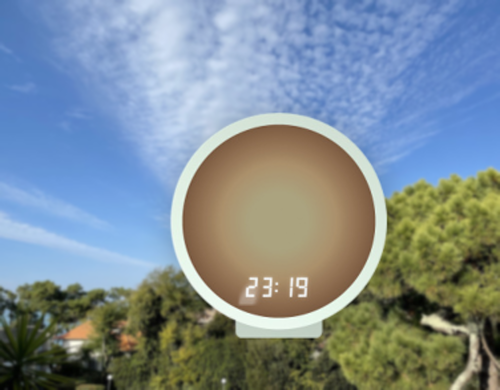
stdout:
23h19
